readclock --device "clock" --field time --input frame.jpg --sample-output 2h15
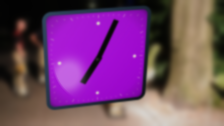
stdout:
7h04
